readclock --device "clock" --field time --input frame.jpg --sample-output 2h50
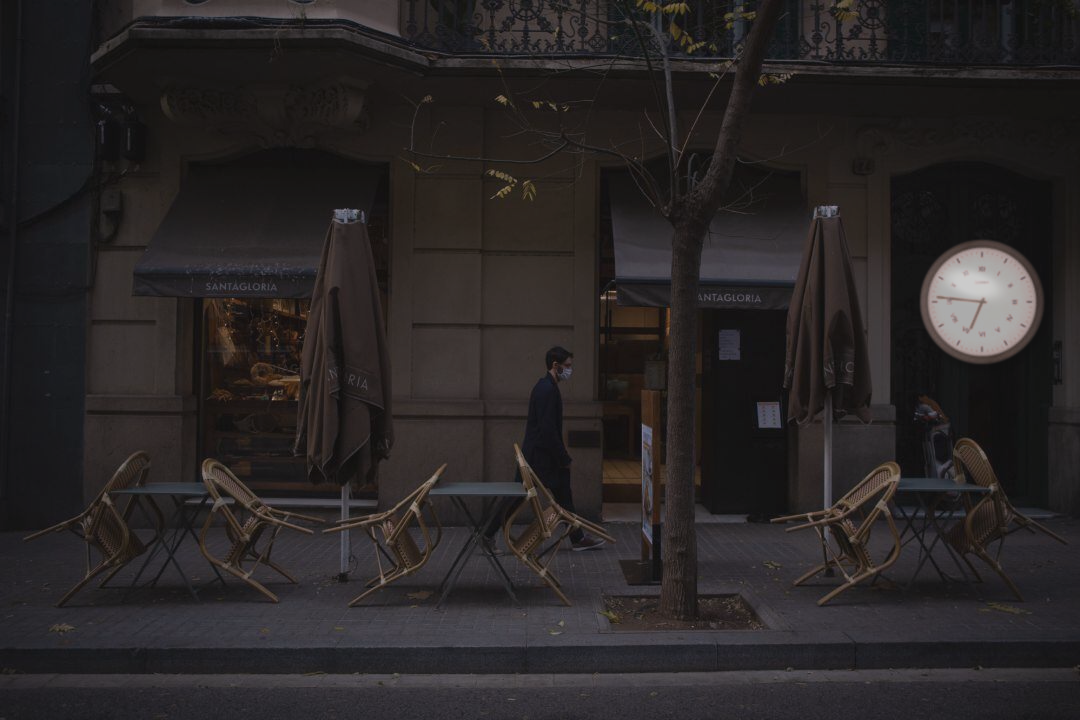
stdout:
6h46
